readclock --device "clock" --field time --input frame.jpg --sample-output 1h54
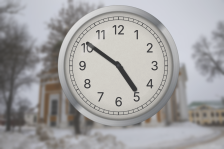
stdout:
4h51
